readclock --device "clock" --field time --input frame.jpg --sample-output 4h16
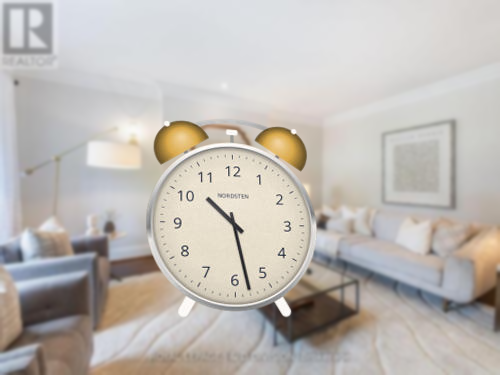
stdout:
10h28
